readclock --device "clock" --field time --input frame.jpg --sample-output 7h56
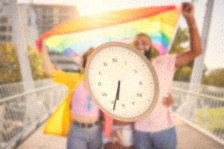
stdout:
6h34
